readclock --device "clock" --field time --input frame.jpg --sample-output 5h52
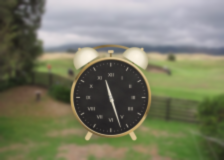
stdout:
11h27
